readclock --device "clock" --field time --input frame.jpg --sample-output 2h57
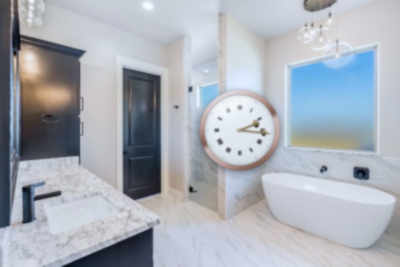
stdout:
2h16
